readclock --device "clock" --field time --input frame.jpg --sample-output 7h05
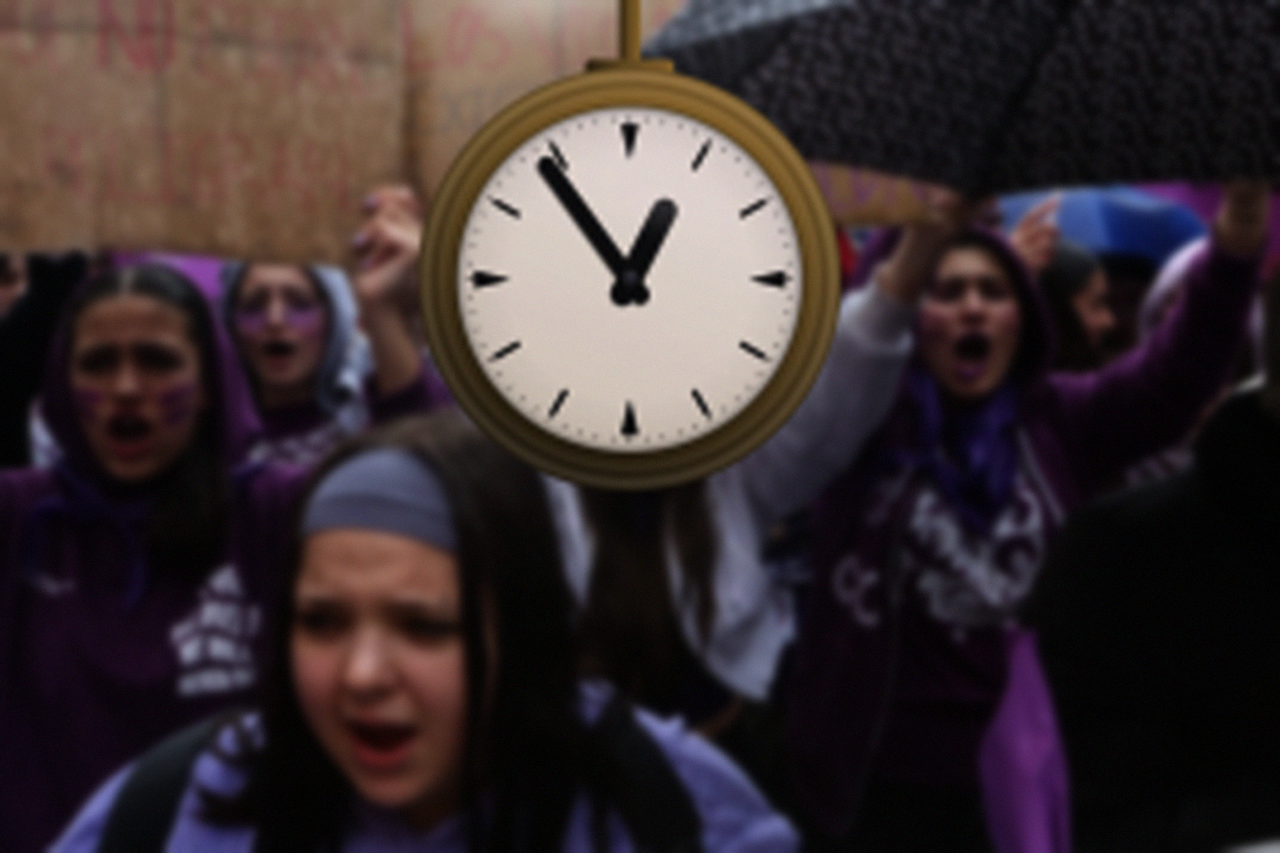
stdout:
12h54
